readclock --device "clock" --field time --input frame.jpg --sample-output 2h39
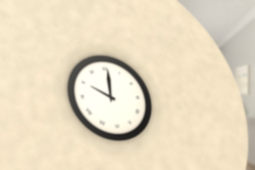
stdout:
10h01
